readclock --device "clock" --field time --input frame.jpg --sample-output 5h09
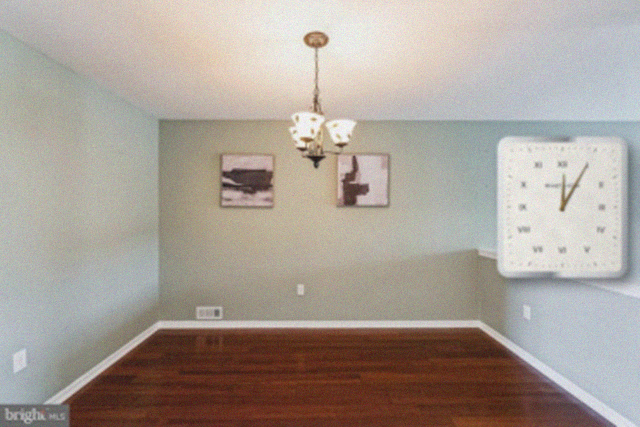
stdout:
12h05
